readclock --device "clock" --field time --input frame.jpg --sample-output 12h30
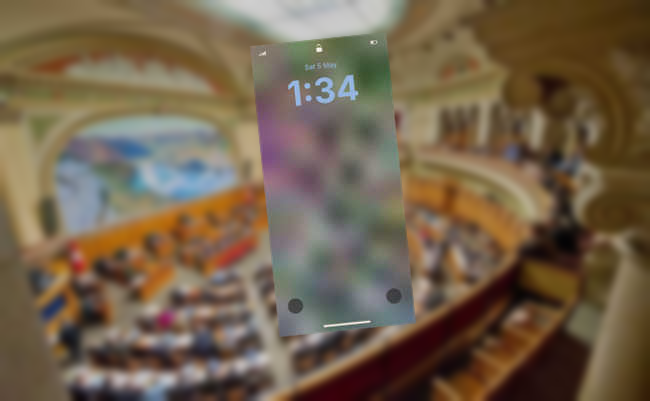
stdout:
1h34
